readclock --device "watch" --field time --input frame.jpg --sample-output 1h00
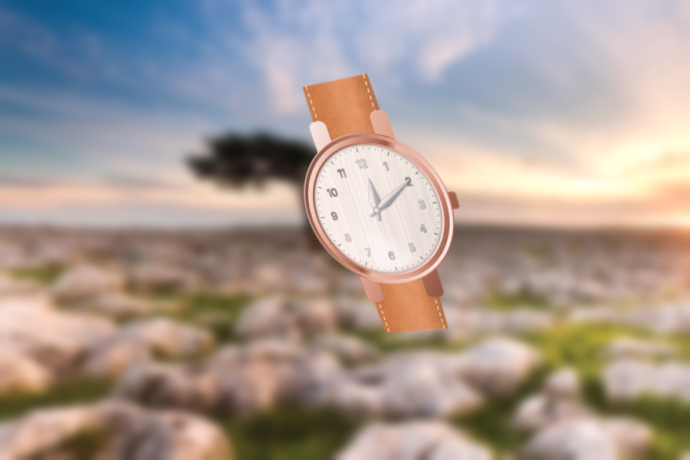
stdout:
12h10
